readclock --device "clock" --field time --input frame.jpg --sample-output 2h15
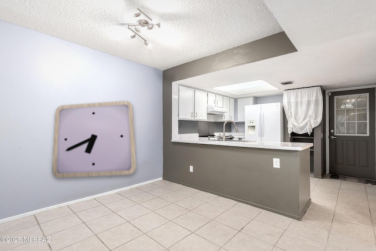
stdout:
6h41
